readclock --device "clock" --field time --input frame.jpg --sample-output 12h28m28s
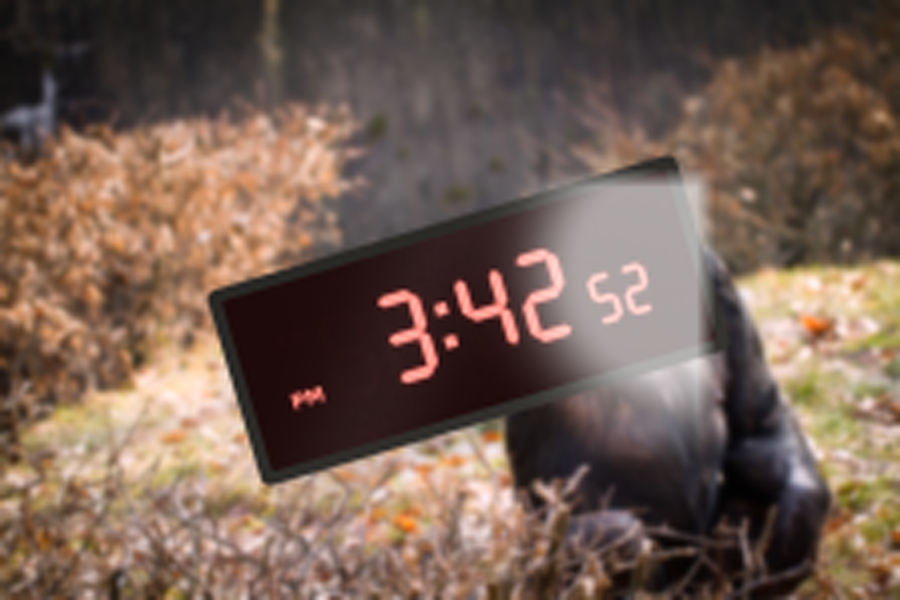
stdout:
3h42m52s
